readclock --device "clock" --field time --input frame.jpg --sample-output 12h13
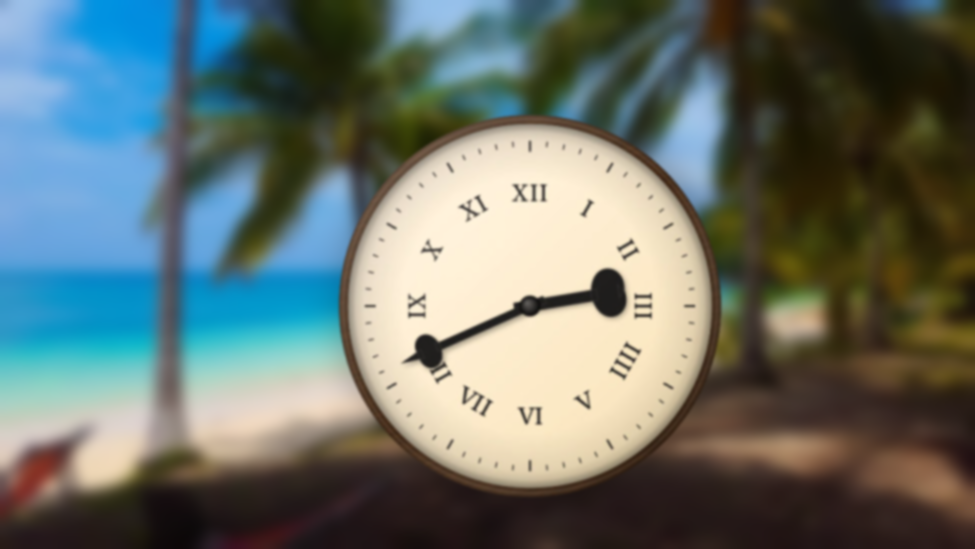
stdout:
2h41
